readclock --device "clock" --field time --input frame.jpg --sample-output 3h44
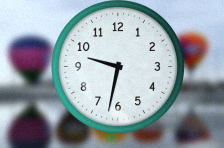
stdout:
9h32
